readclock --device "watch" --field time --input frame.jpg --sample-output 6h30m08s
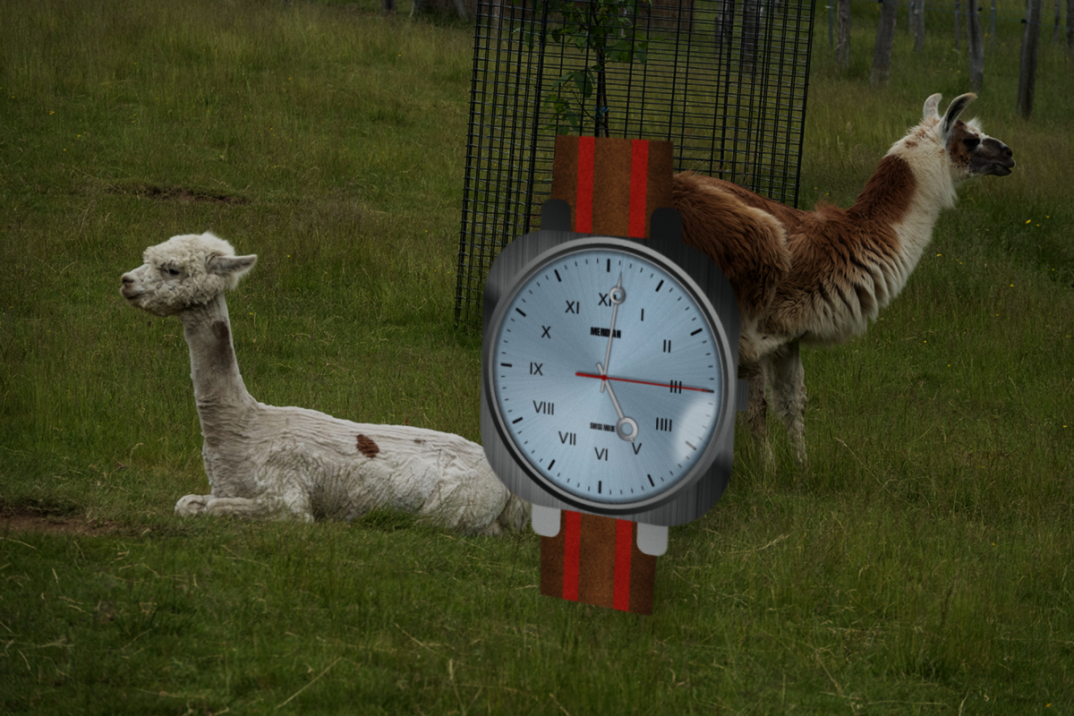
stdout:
5h01m15s
